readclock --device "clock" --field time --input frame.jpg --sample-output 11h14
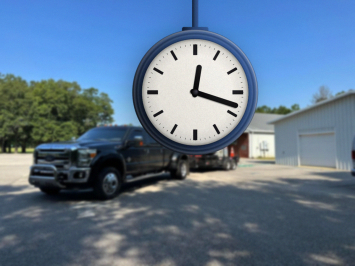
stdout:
12h18
